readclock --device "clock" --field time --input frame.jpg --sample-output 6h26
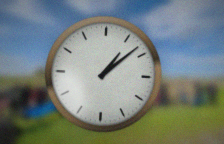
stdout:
1h08
